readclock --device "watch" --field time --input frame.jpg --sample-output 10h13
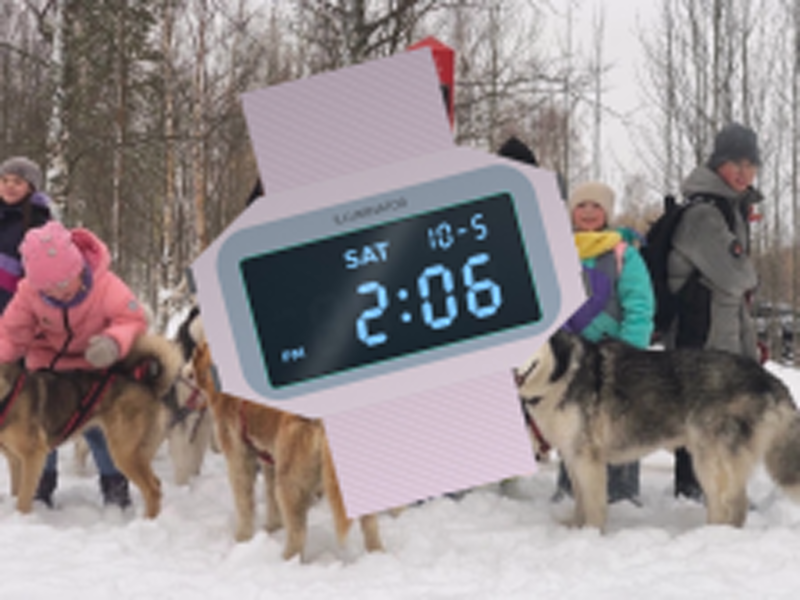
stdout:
2h06
